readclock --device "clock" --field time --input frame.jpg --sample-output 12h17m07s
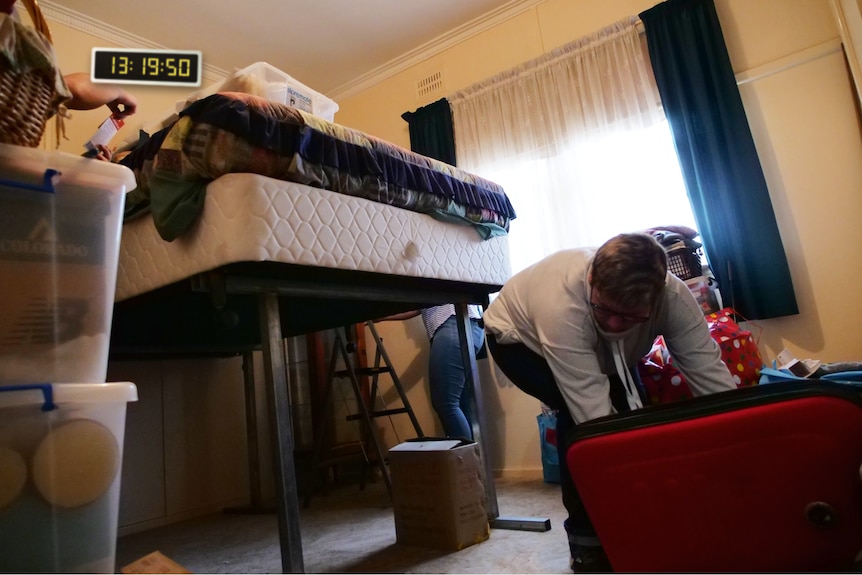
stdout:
13h19m50s
